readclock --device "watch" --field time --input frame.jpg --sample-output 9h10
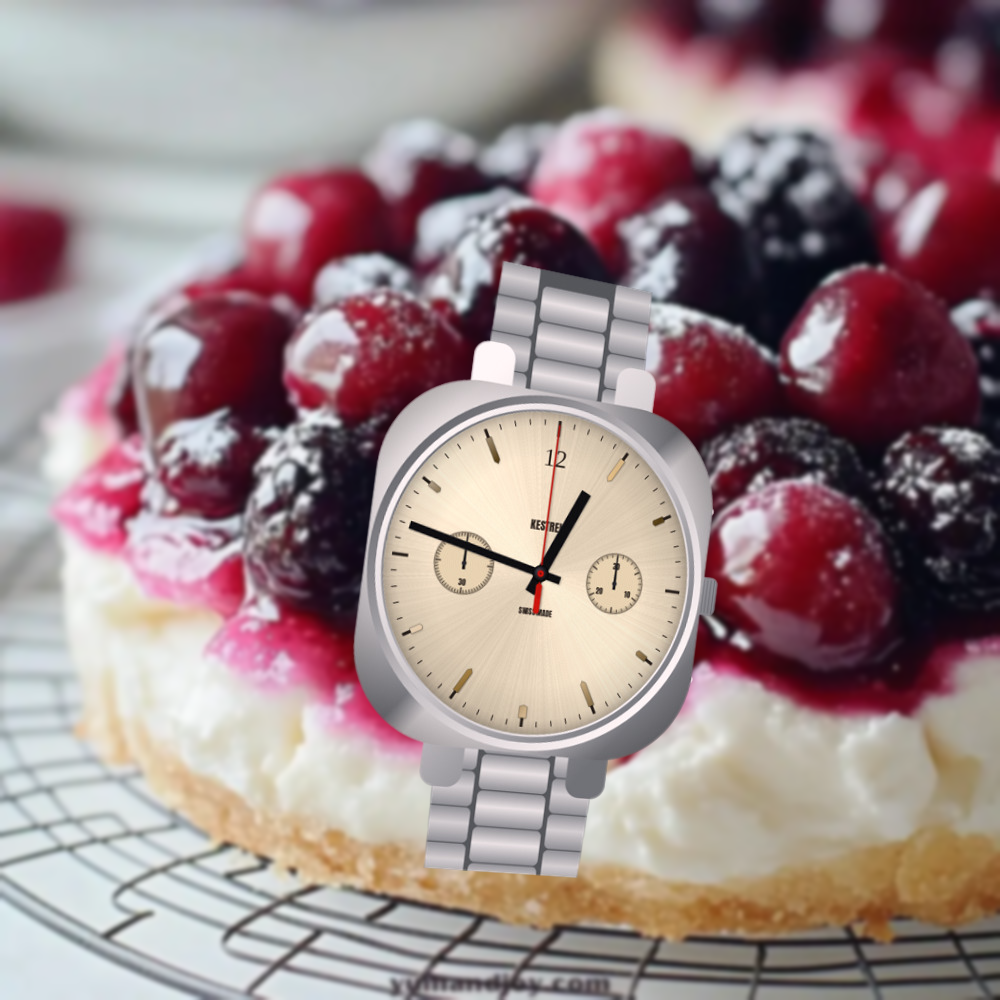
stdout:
12h47
